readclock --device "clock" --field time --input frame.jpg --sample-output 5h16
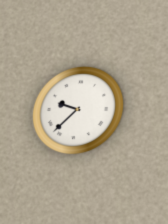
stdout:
9h37
